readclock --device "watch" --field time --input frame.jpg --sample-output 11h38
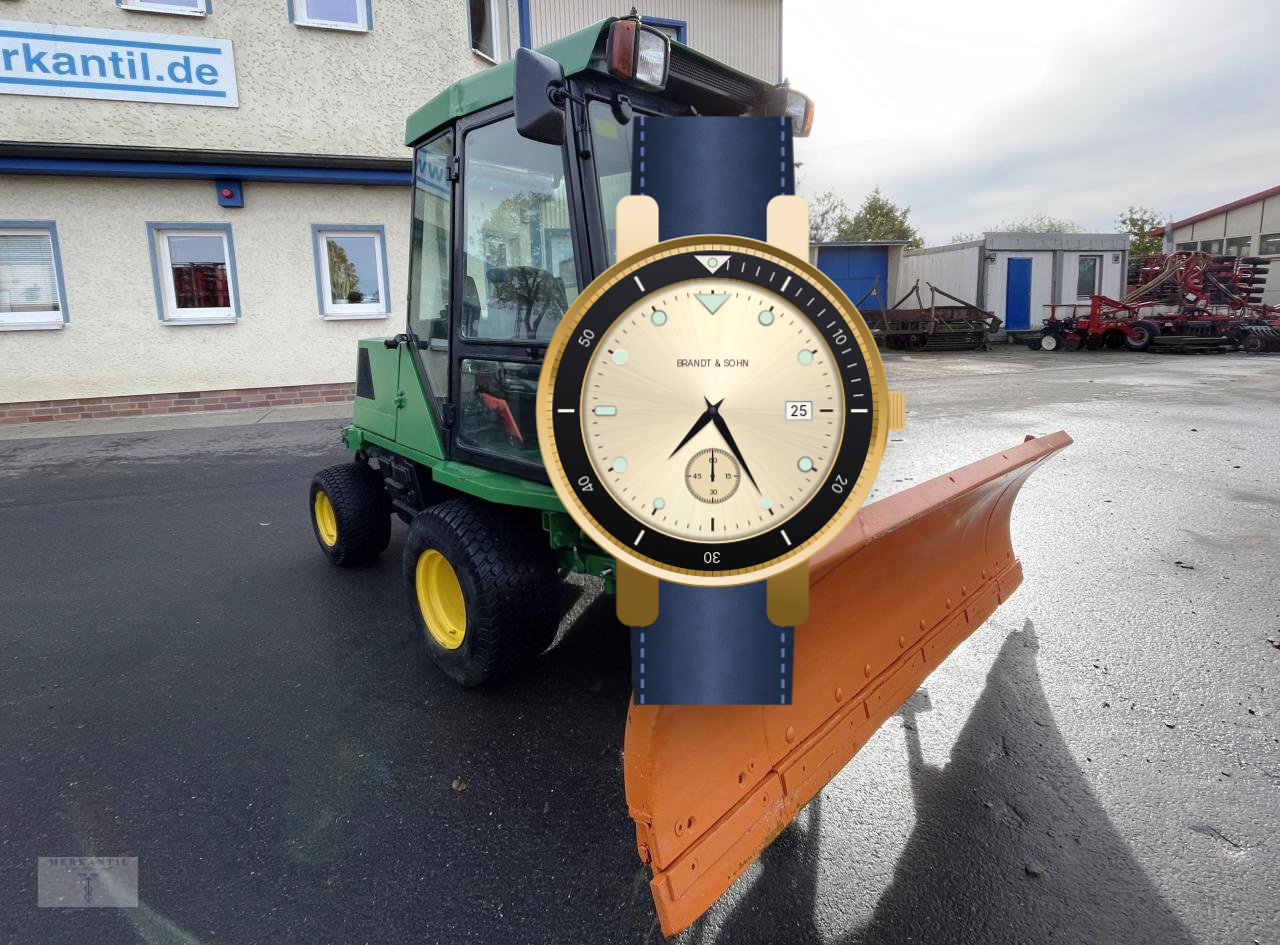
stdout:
7h25
